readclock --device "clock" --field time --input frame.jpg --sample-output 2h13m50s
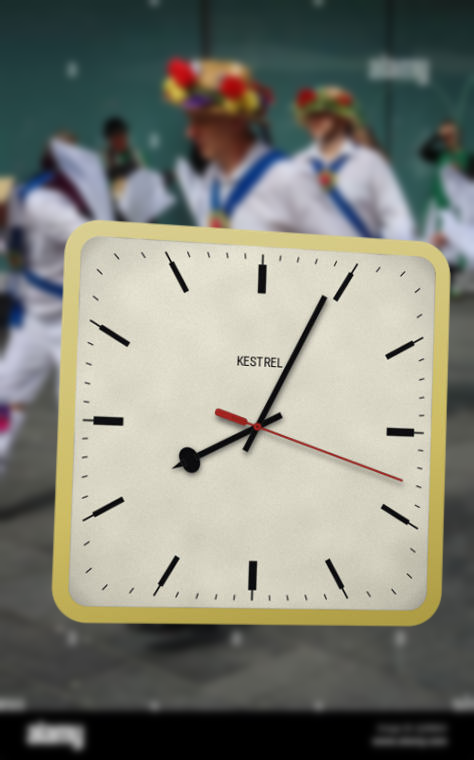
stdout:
8h04m18s
